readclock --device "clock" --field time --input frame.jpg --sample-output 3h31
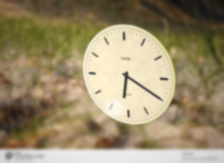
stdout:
6h20
